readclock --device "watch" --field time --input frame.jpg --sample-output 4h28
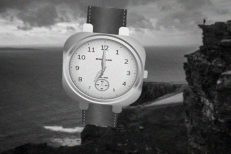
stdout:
7h00
